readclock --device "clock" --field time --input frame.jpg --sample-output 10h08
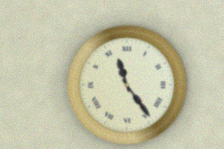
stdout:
11h24
